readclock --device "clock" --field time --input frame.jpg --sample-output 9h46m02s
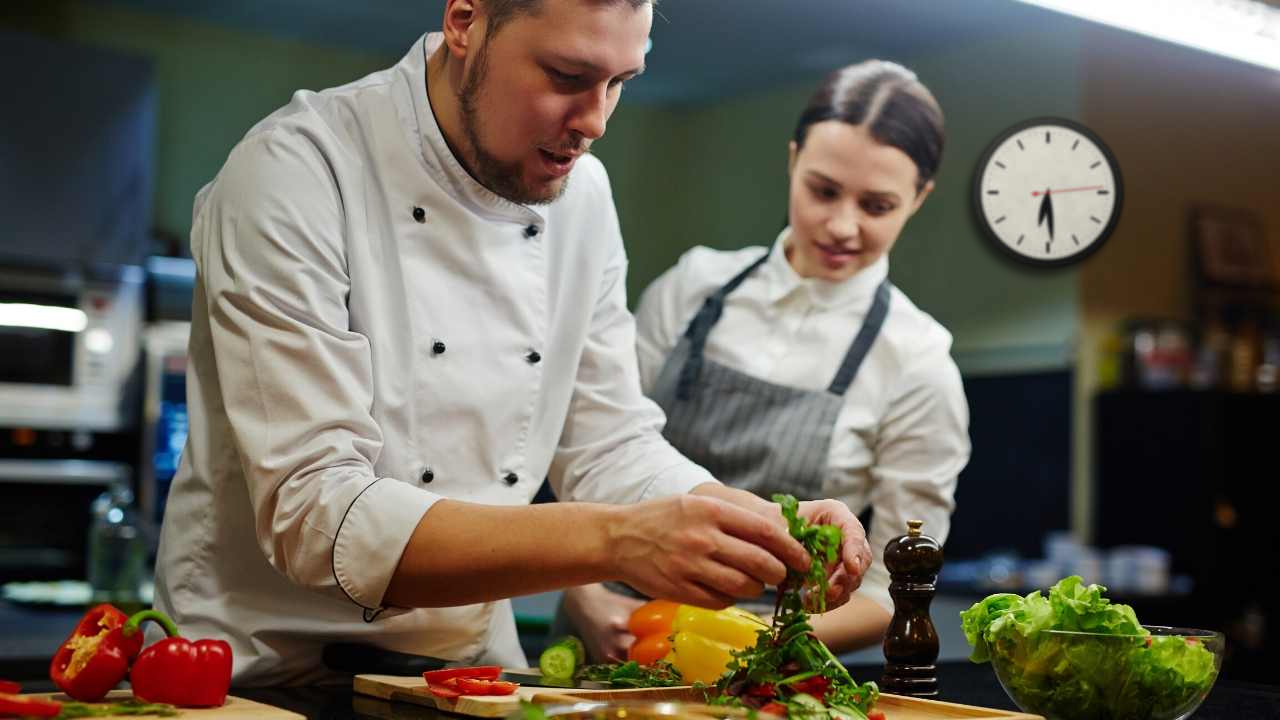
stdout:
6h29m14s
